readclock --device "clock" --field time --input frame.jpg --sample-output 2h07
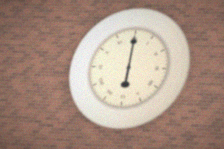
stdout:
6h00
